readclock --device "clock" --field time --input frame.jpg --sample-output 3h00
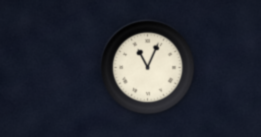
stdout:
11h04
